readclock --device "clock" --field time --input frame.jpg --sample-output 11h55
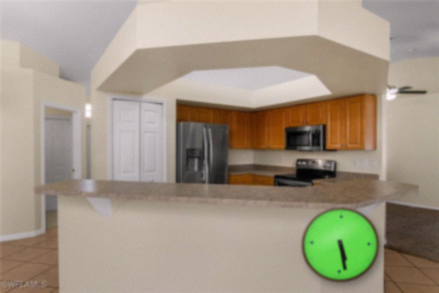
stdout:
5h28
